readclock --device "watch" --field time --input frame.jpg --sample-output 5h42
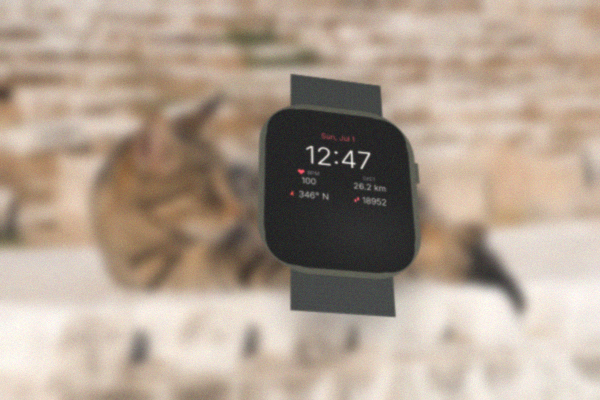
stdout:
12h47
